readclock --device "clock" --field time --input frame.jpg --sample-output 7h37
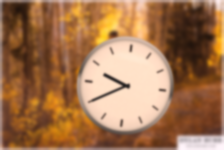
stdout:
9h40
